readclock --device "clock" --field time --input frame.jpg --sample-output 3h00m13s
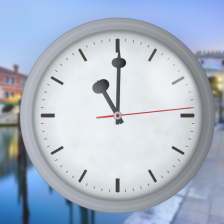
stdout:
11h00m14s
